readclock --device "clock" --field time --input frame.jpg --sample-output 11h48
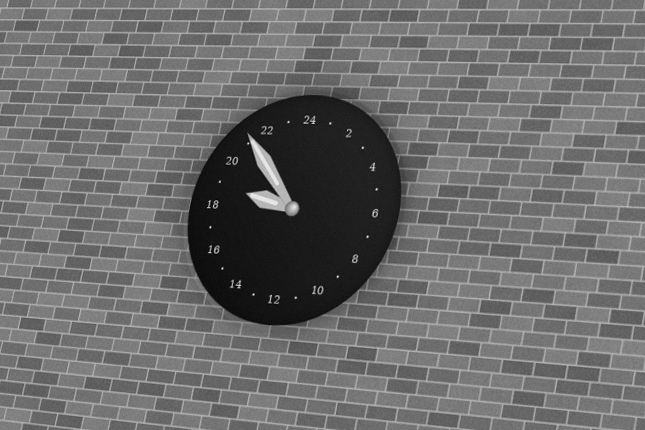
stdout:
18h53
